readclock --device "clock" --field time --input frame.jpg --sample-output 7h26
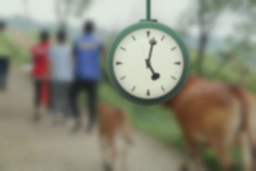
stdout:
5h02
